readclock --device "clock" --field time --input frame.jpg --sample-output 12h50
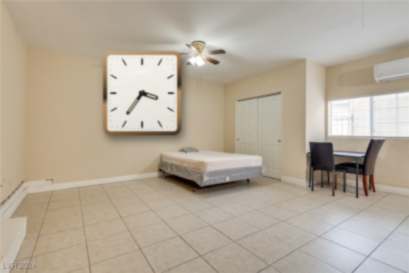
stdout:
3h36
